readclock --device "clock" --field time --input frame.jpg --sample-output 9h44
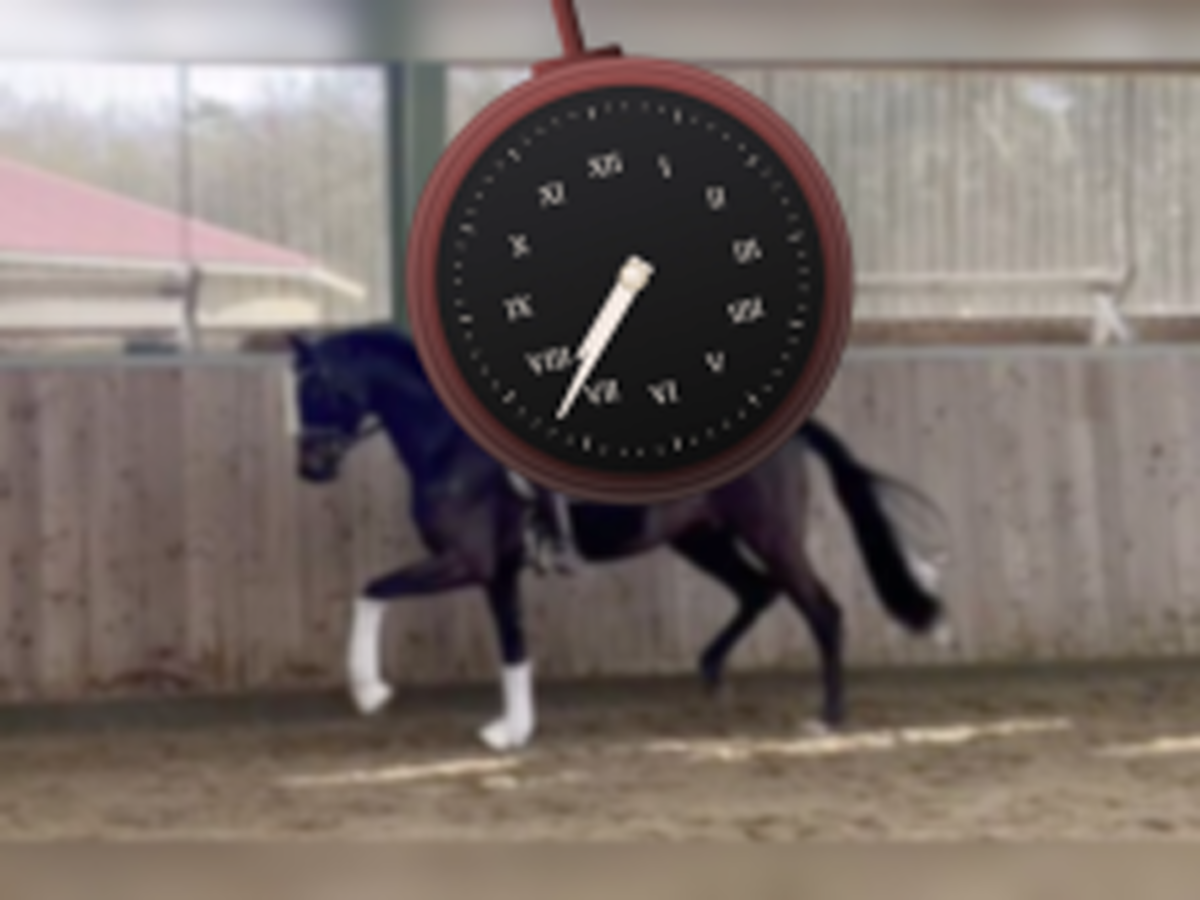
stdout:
7h37
